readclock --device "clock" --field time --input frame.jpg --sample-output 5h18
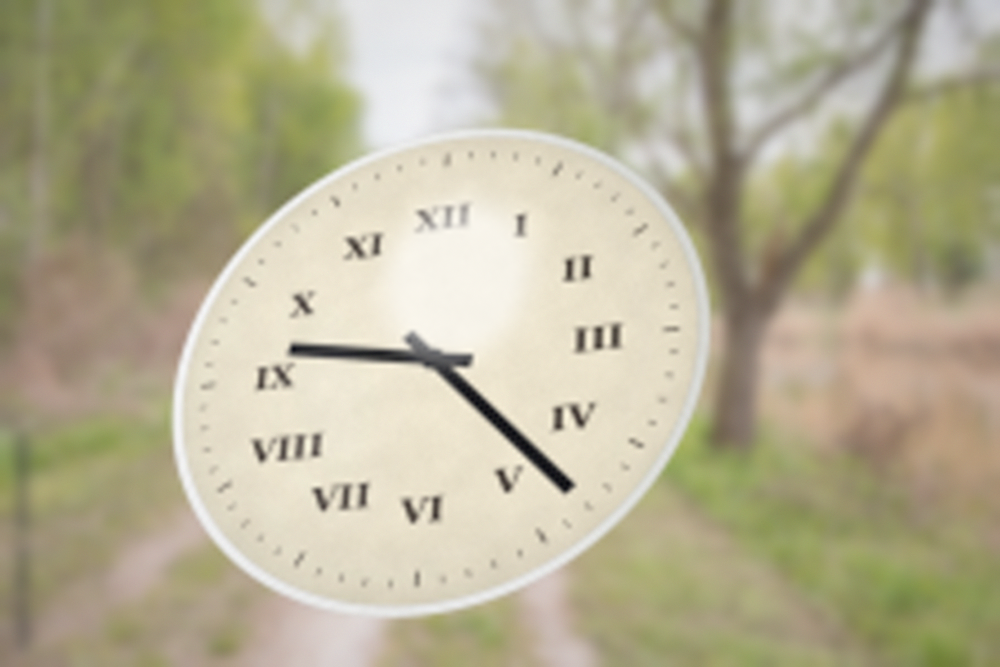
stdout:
9h23
